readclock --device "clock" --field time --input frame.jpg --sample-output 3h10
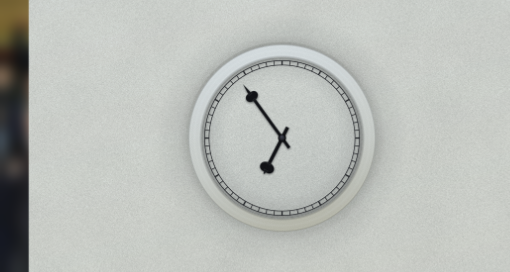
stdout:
6h54
